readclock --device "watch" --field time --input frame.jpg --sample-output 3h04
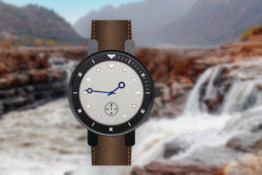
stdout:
1h46
